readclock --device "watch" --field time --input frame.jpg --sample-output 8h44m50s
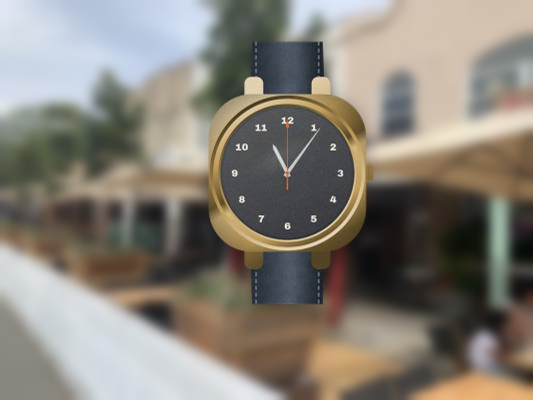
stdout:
11h06m00s
